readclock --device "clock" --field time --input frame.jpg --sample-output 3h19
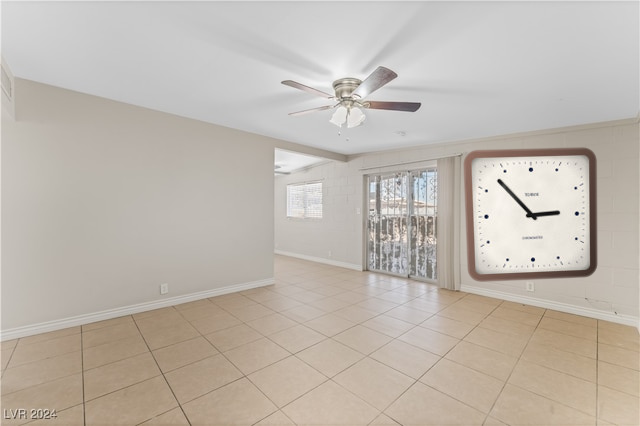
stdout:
2h53
